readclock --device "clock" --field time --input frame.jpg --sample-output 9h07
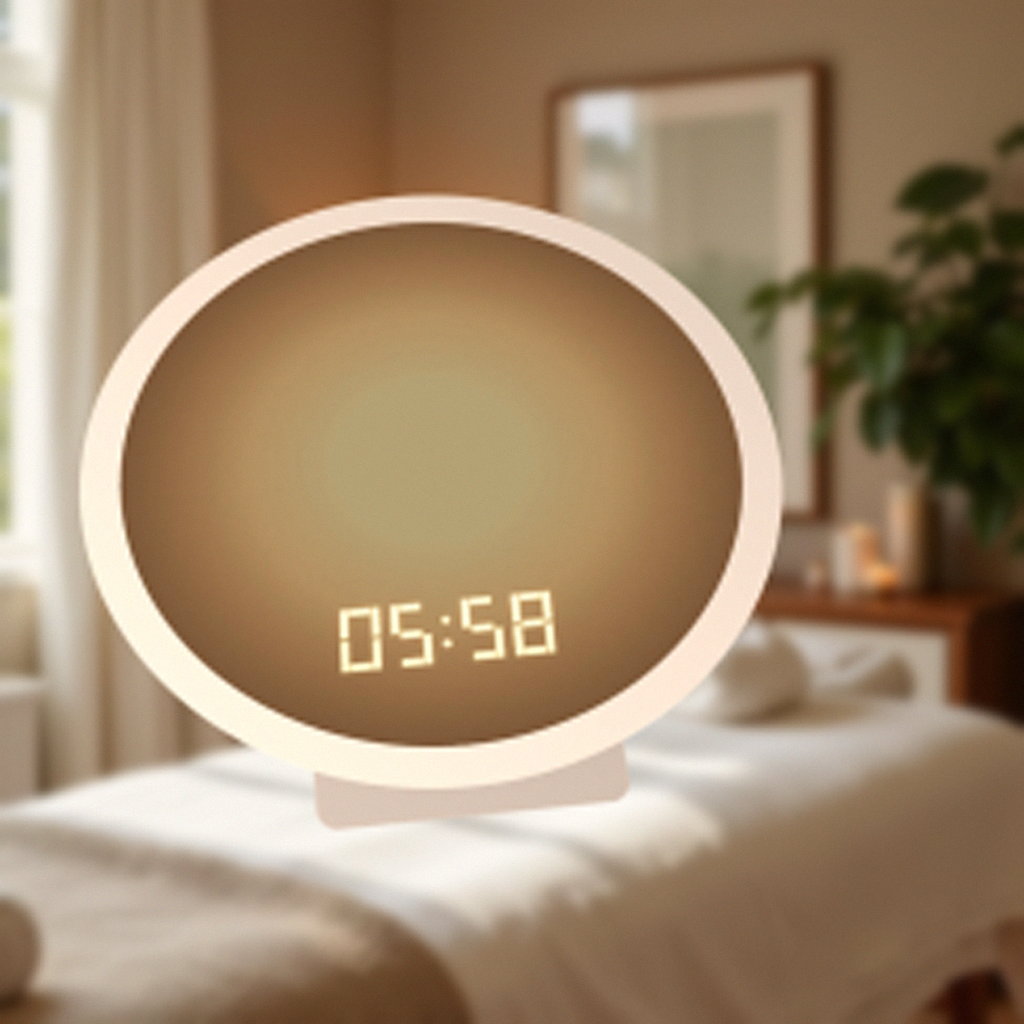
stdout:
5h58
